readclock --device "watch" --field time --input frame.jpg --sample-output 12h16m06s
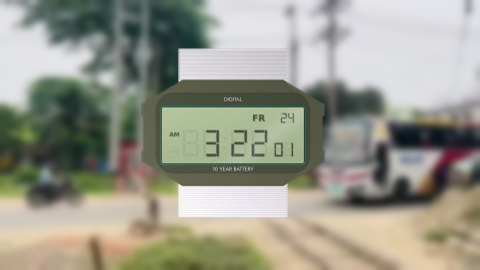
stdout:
3h22m01s
